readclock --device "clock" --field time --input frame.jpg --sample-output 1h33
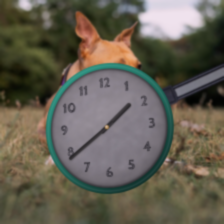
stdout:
1h39
